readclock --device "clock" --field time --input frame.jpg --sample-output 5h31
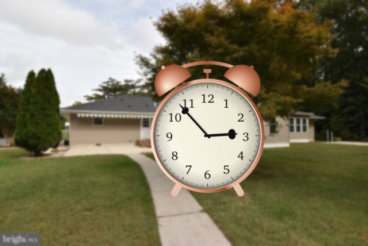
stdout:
2h53
